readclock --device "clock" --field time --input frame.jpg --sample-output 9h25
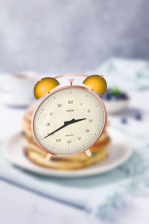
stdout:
2h40
